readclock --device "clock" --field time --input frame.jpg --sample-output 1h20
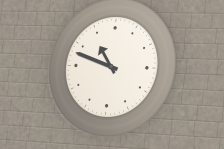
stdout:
10h48
